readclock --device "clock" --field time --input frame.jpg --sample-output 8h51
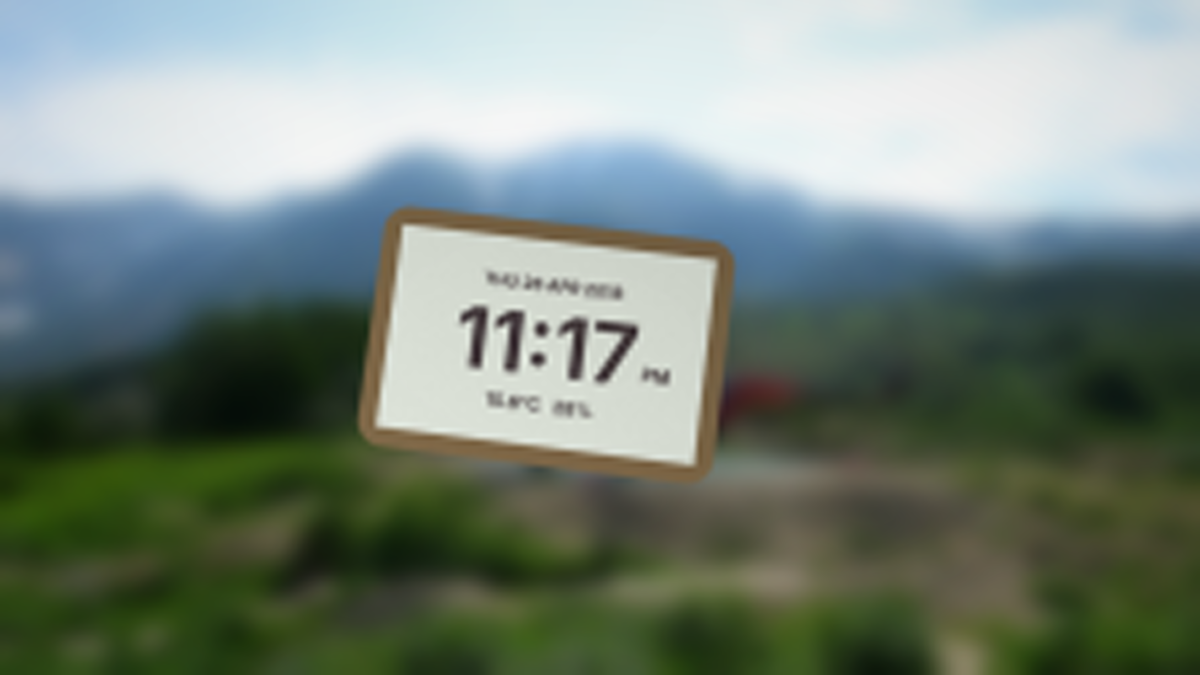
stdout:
11h17
